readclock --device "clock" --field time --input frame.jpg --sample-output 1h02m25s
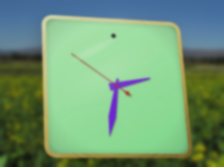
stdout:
2h31m51s
